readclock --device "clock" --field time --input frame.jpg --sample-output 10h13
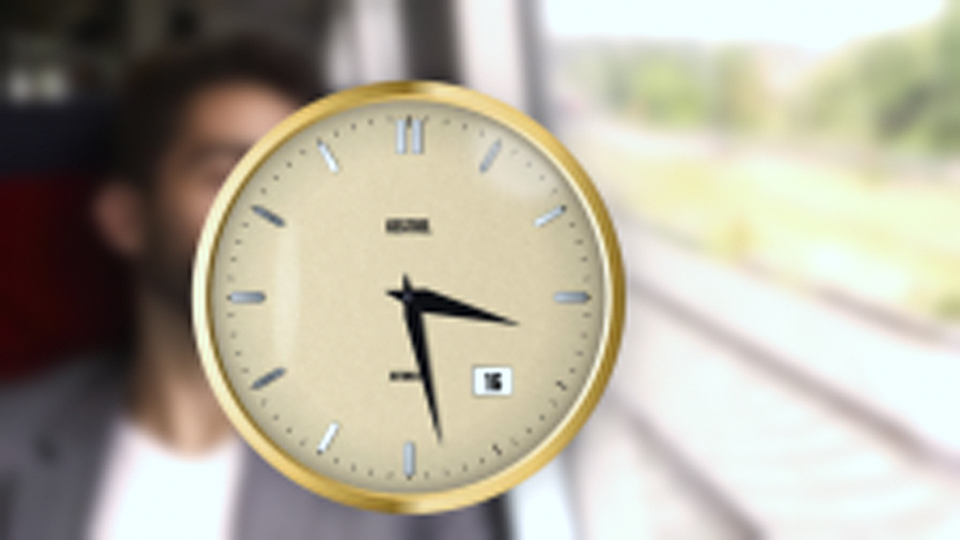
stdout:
3h28
